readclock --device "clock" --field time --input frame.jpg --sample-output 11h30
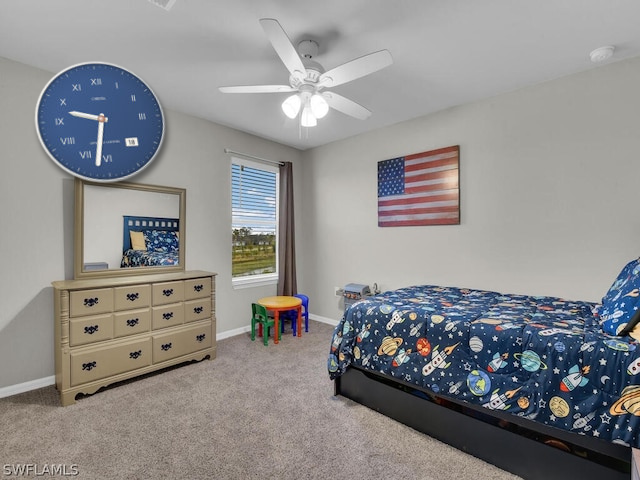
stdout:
9h32
